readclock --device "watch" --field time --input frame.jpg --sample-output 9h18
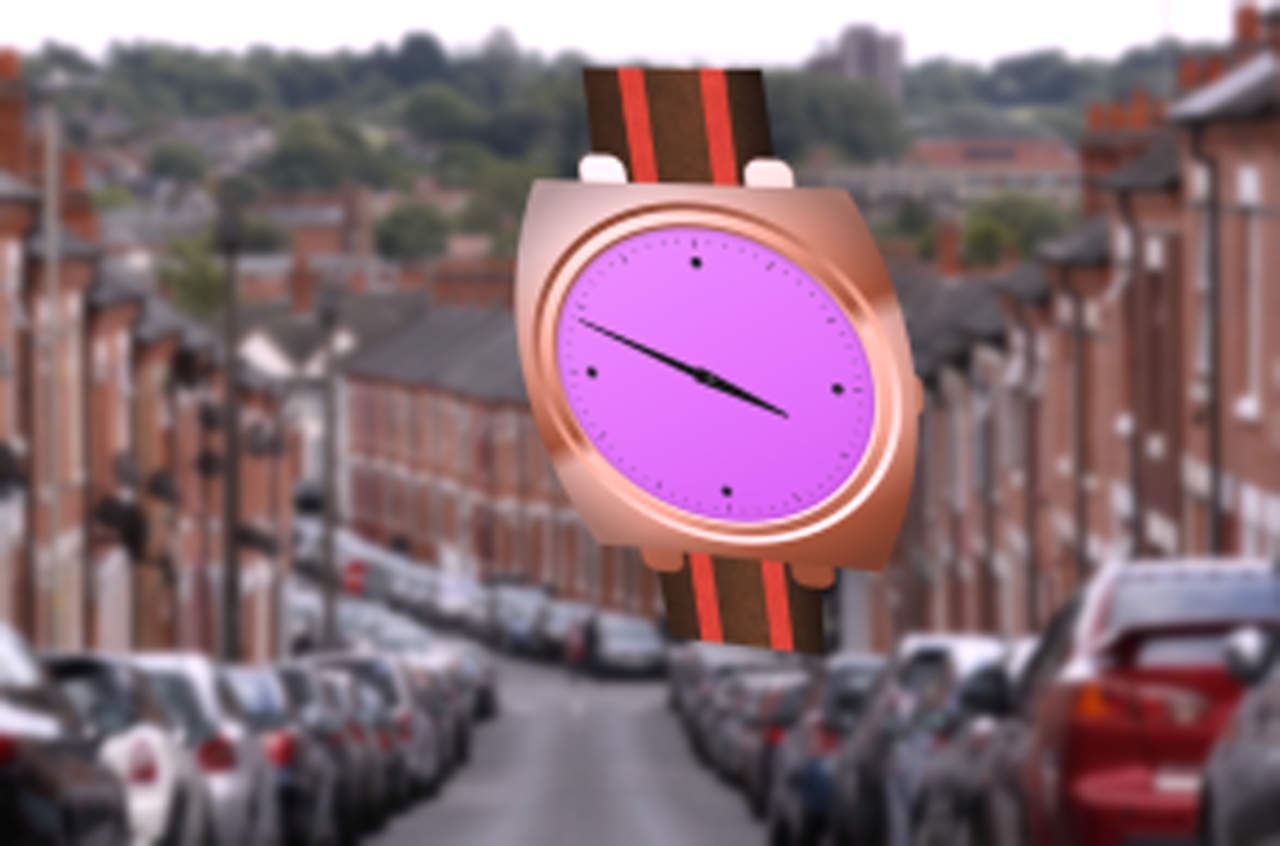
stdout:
3h49
